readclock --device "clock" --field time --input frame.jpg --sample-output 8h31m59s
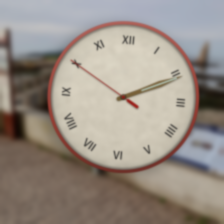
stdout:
2h10m50s
